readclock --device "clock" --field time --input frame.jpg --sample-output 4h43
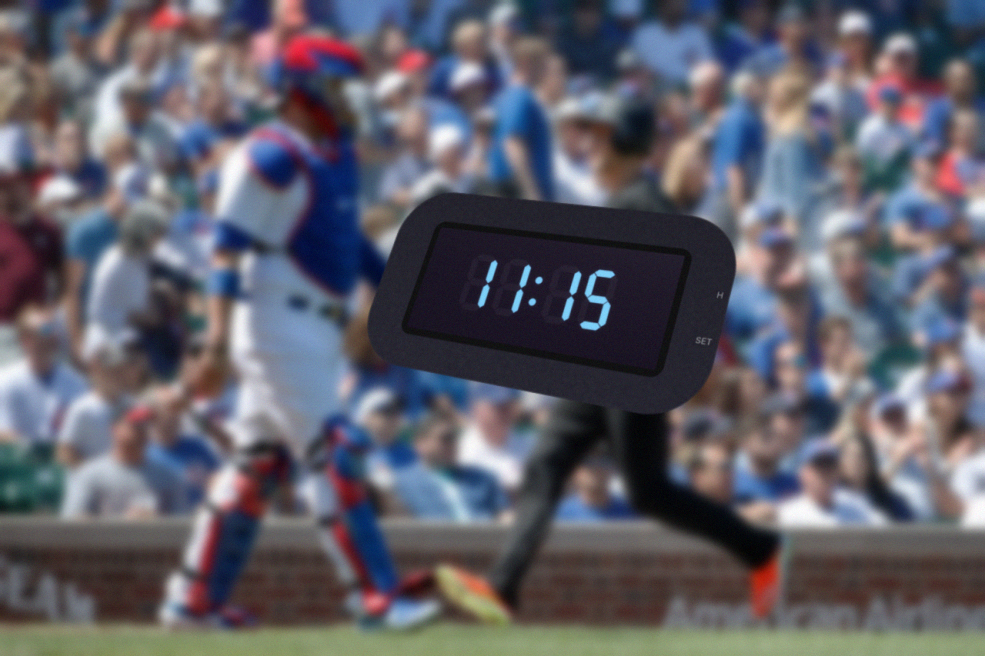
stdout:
11h15
